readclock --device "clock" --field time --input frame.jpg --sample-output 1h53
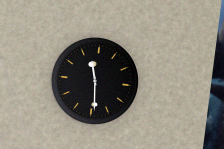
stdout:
11h29
